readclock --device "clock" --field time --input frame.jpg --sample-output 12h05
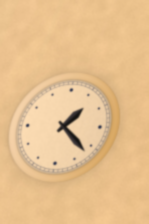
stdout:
1h22
